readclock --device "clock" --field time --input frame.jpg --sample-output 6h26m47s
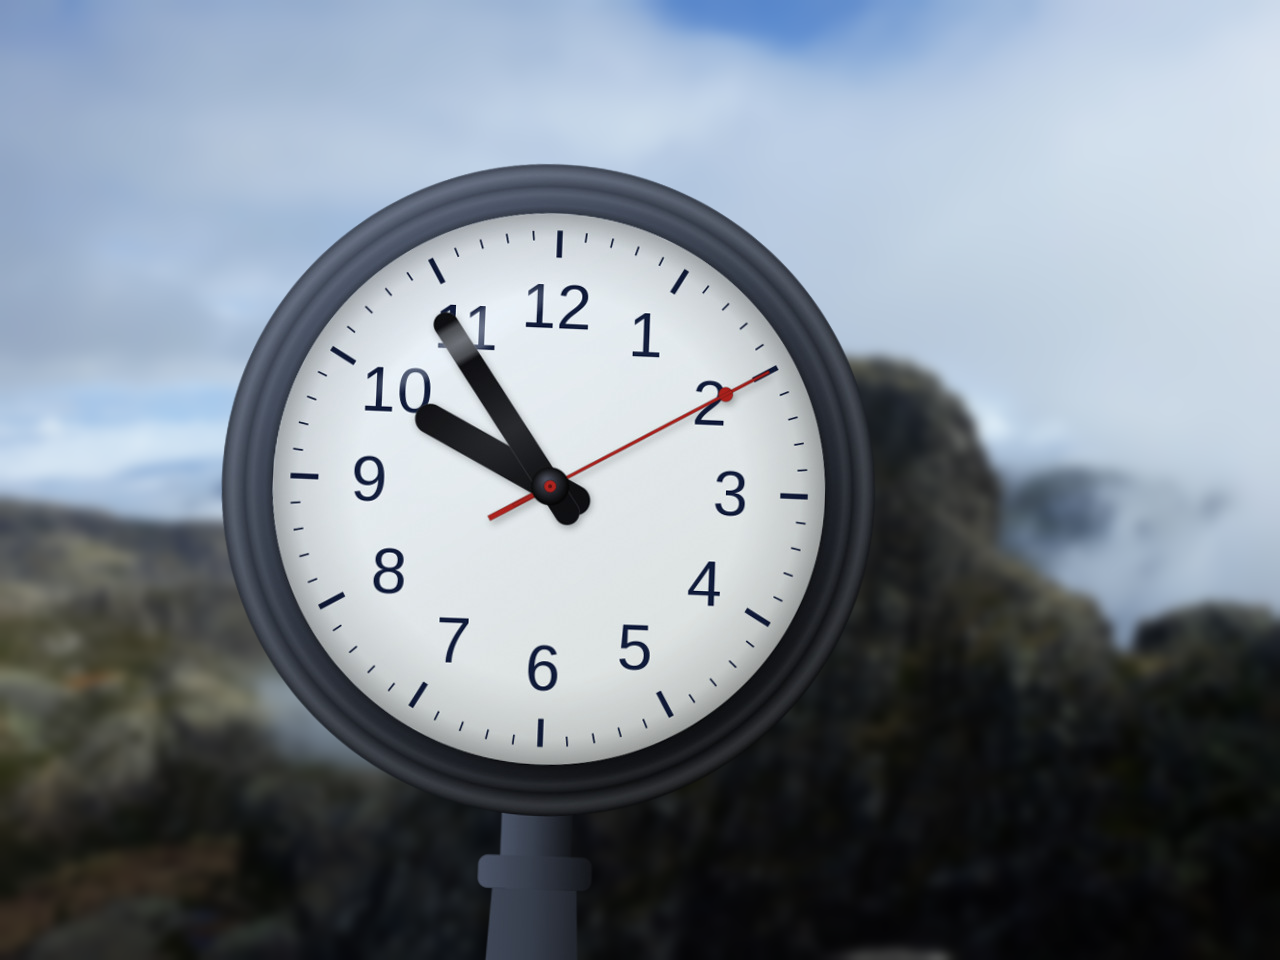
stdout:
9h54m10s
